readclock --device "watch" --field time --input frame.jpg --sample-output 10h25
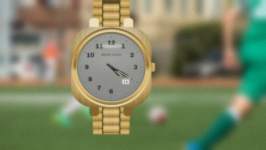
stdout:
4h20
